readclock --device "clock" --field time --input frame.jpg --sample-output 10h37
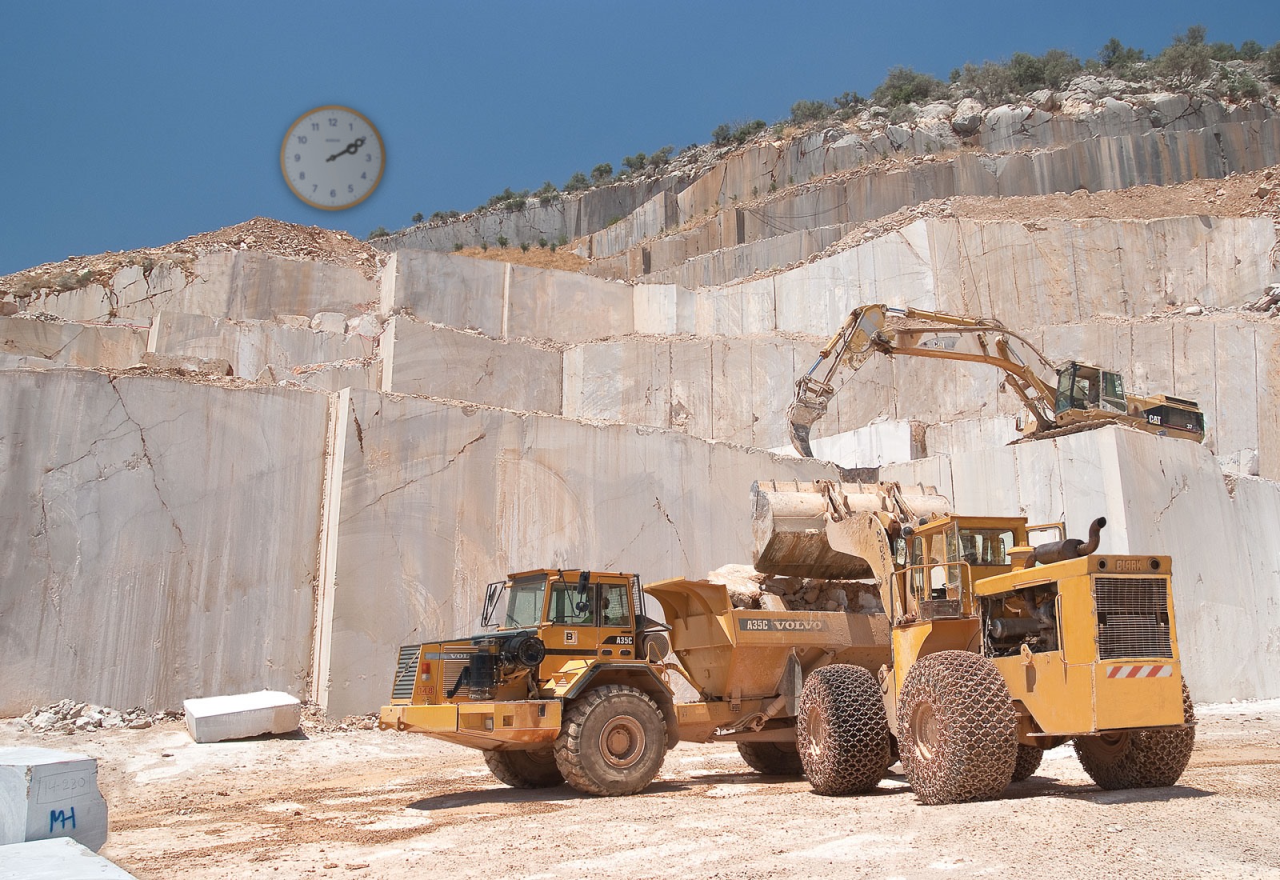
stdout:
2h10
